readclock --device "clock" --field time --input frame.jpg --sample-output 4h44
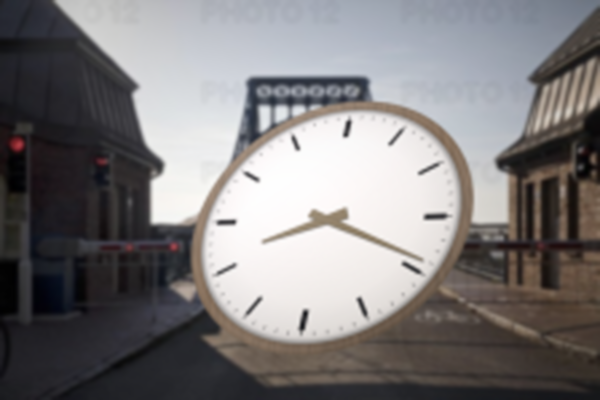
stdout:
8h19
